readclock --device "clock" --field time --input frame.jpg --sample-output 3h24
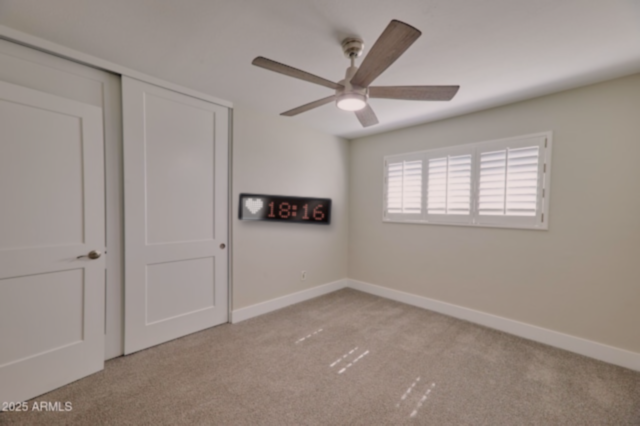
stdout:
18h16
